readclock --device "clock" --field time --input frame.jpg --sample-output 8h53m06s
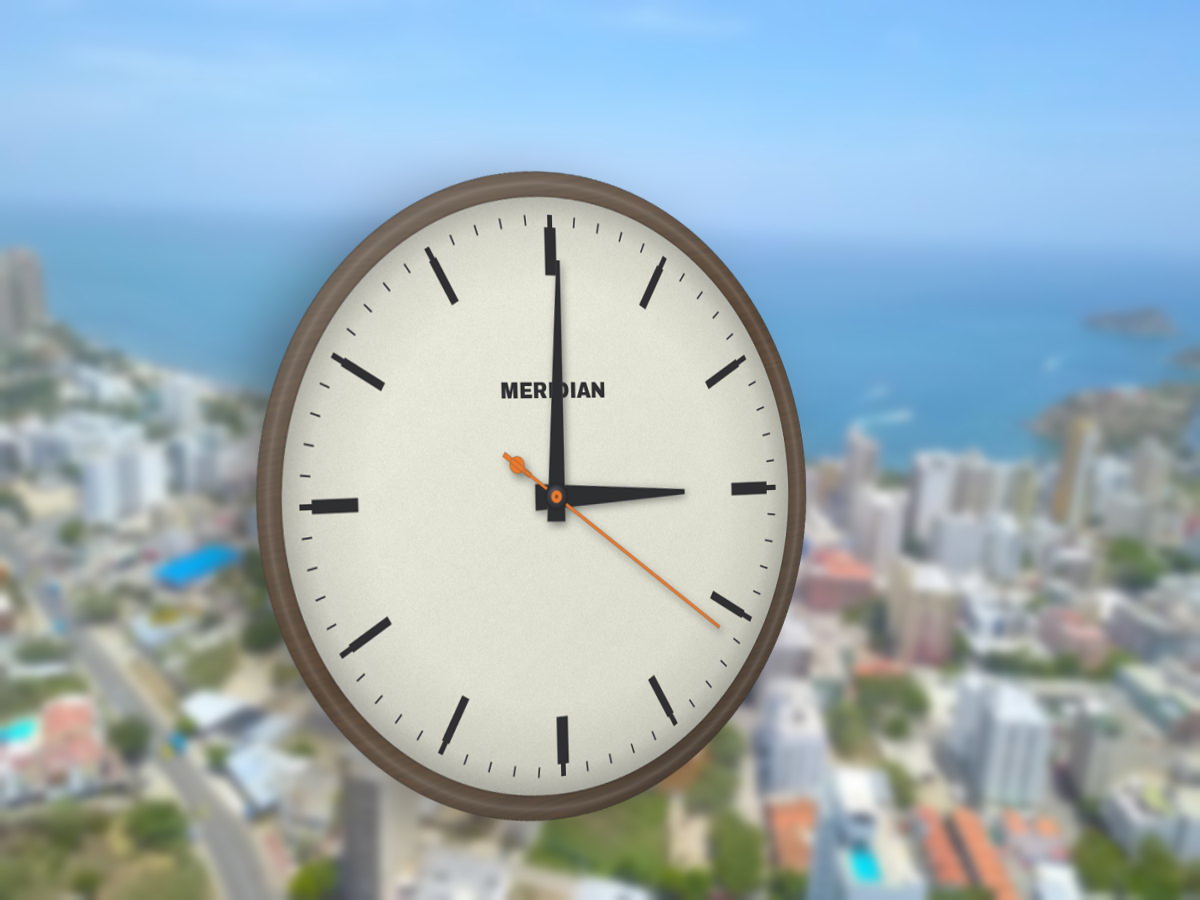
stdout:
3h00m21s
